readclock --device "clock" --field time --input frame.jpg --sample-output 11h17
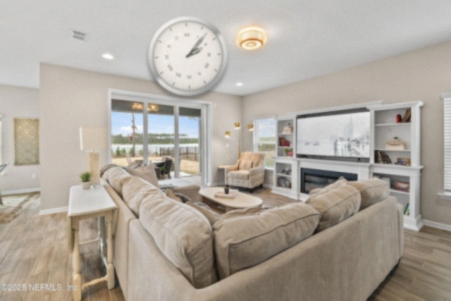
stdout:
2h07
